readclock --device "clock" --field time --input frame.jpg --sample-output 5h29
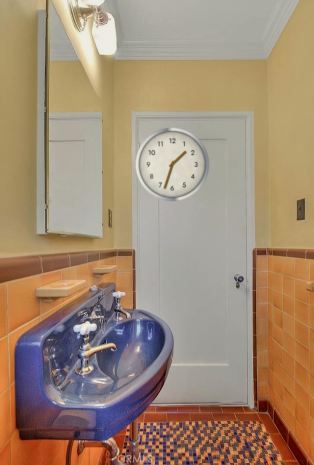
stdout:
1h33
